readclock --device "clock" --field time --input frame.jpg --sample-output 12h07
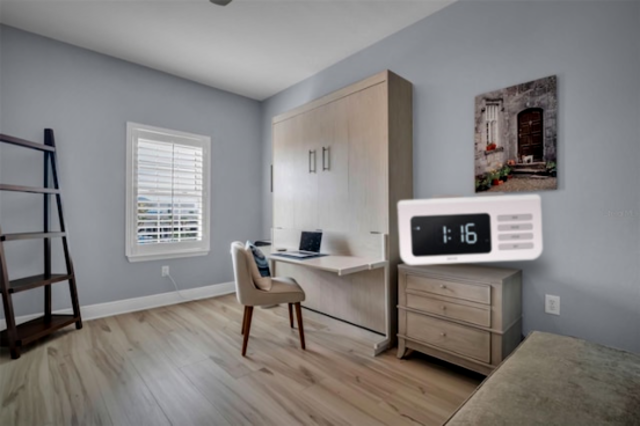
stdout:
1h16
